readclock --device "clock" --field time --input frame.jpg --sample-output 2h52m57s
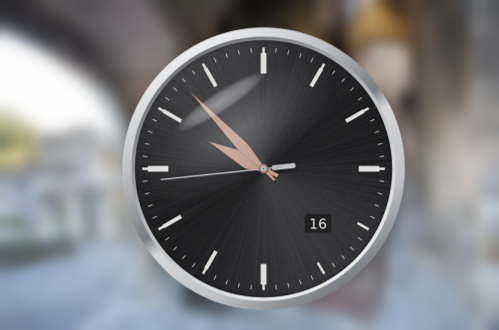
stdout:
9h52m44s
